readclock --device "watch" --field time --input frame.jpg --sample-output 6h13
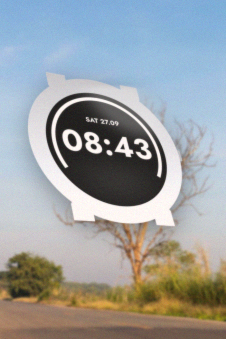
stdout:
8h43
